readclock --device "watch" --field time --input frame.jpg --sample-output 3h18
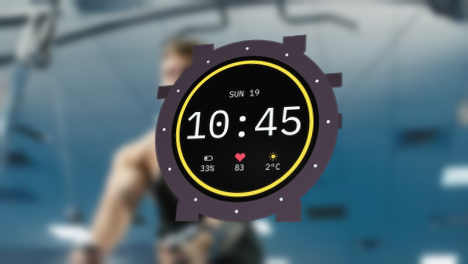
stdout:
10h45
